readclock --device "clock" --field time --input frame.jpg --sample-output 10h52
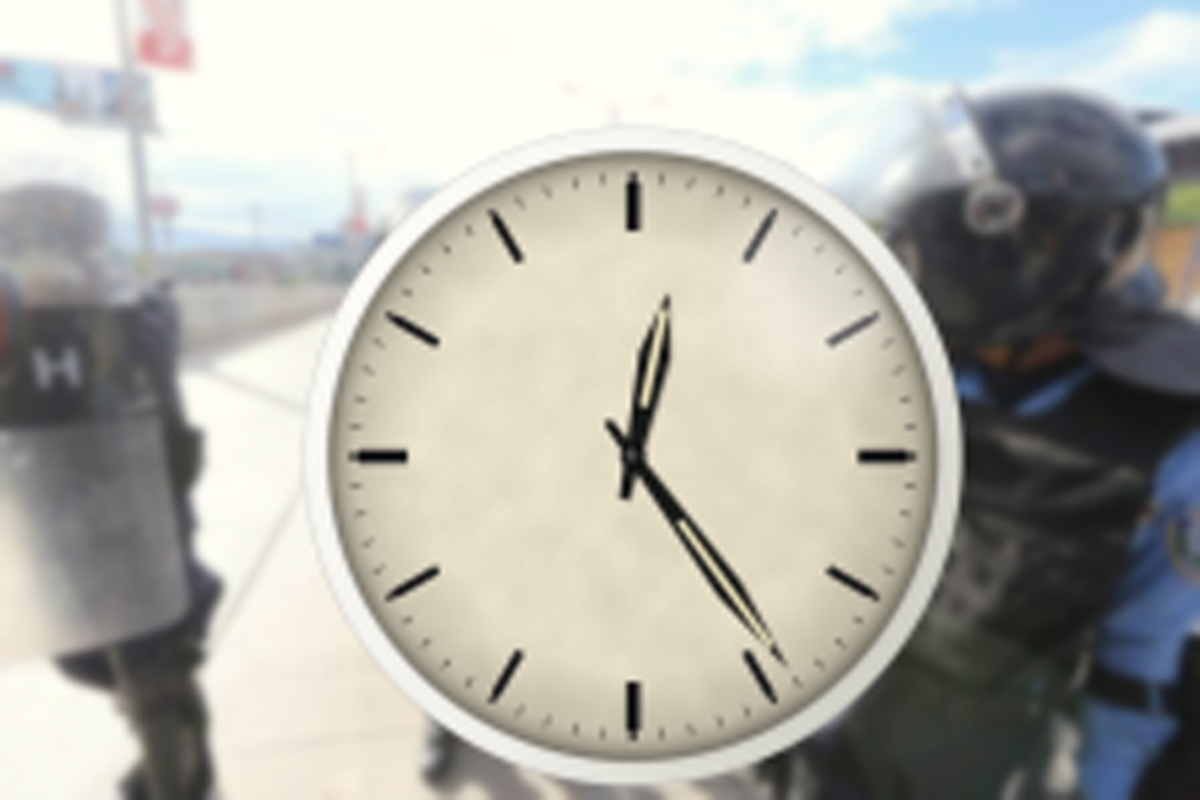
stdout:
12h24
